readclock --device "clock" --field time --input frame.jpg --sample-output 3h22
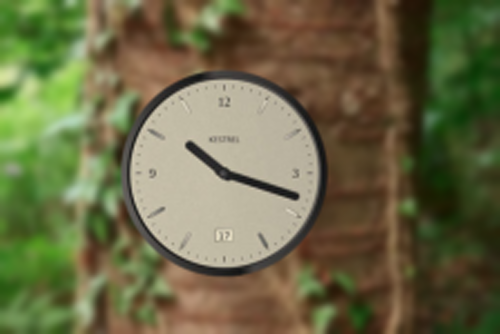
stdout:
10h18
